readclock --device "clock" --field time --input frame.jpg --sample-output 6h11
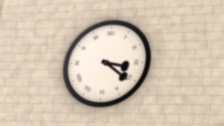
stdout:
3h21
